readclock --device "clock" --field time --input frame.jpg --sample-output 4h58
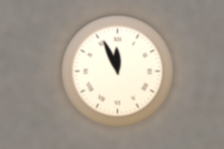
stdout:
11h56
